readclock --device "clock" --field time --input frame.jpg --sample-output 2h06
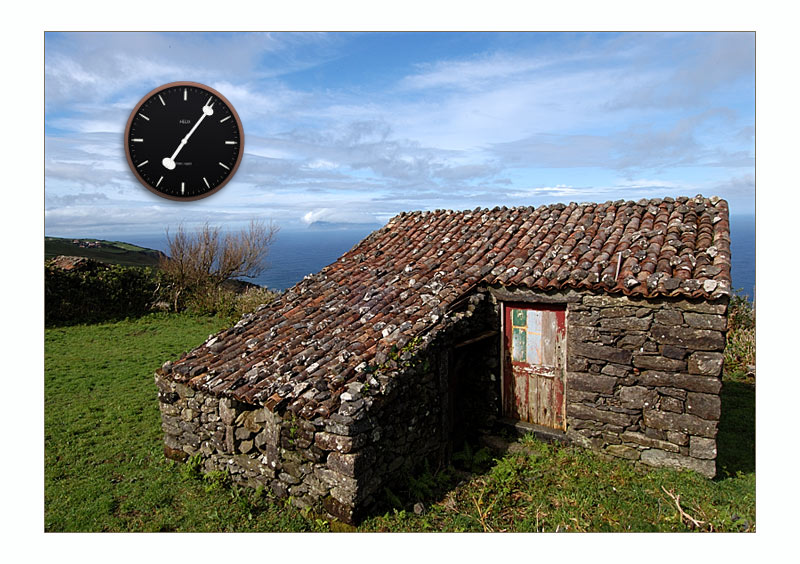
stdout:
7h06
